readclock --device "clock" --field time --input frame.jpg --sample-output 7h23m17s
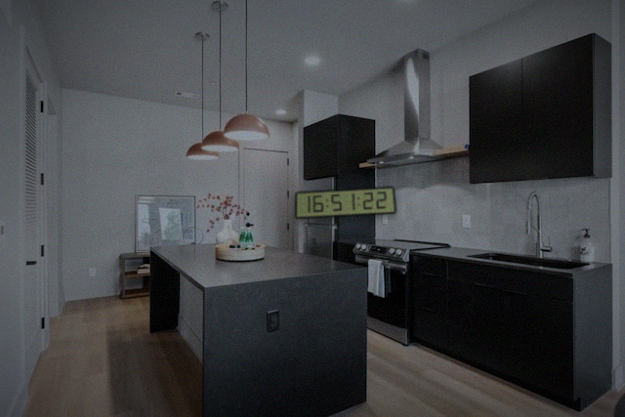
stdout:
16h51m22s
